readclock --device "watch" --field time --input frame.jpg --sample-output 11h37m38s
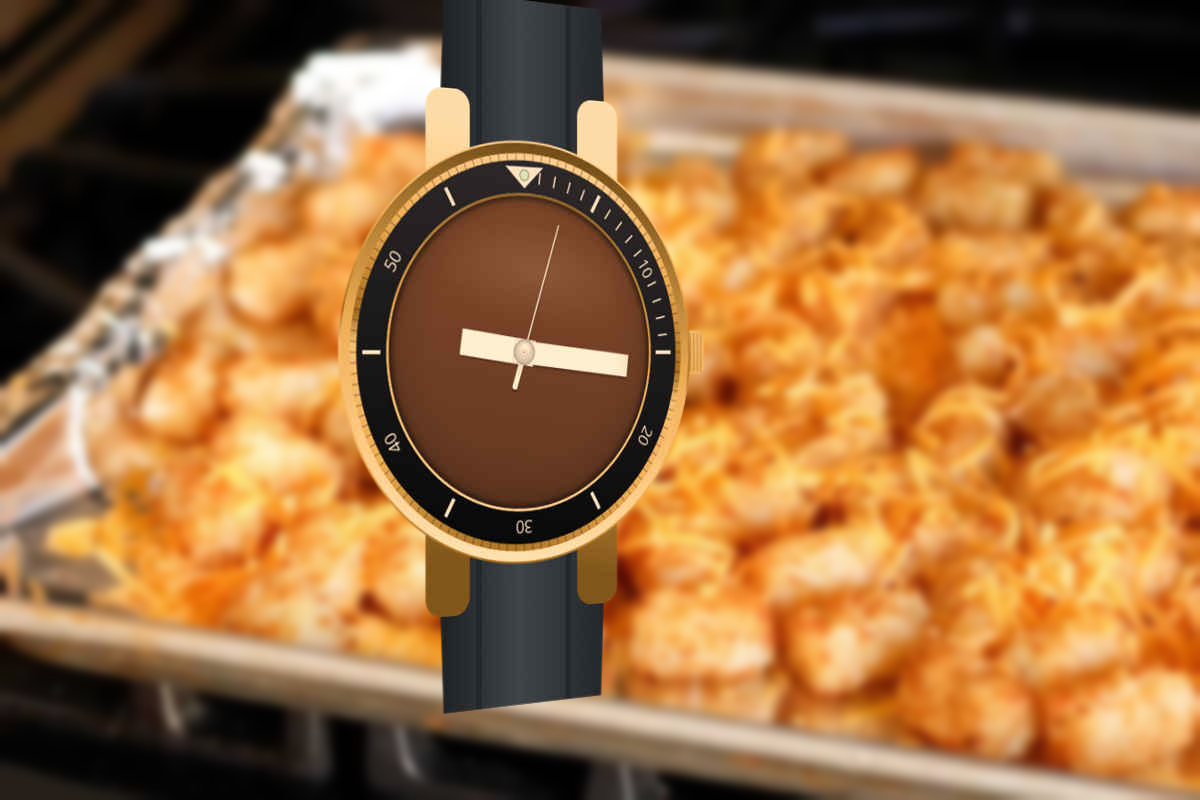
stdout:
9h16m03s
